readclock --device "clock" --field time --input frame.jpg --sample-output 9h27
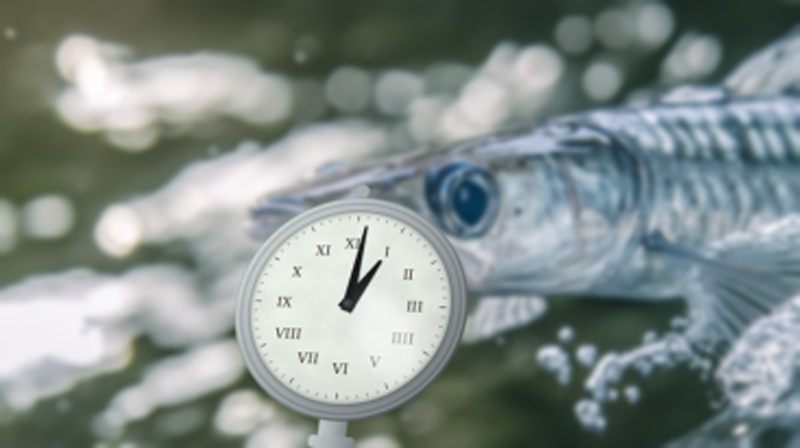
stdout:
1h01
